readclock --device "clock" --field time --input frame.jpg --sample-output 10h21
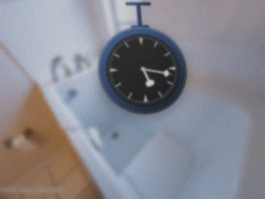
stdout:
5h17
